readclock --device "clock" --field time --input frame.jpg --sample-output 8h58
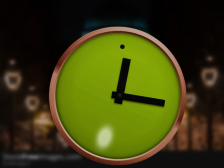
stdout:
12h16
